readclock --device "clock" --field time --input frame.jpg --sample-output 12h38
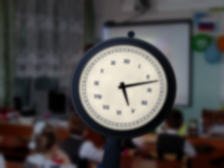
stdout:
5h12
